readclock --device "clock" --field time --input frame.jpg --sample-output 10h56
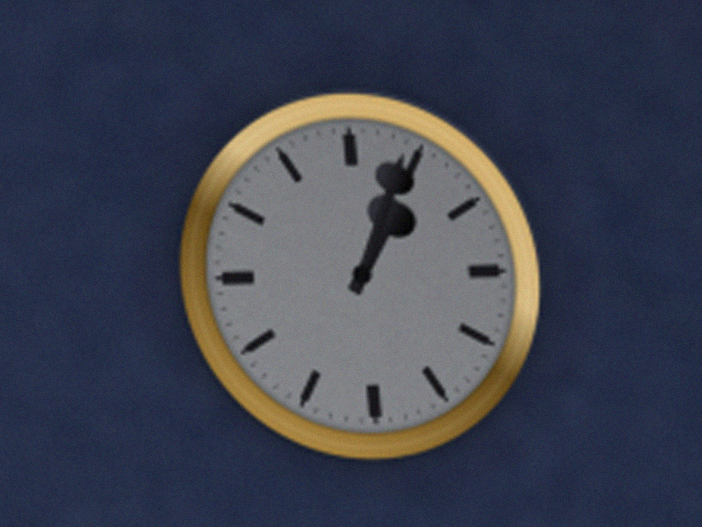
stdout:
1h04
